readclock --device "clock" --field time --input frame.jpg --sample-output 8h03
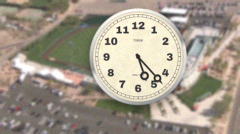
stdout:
5h23
